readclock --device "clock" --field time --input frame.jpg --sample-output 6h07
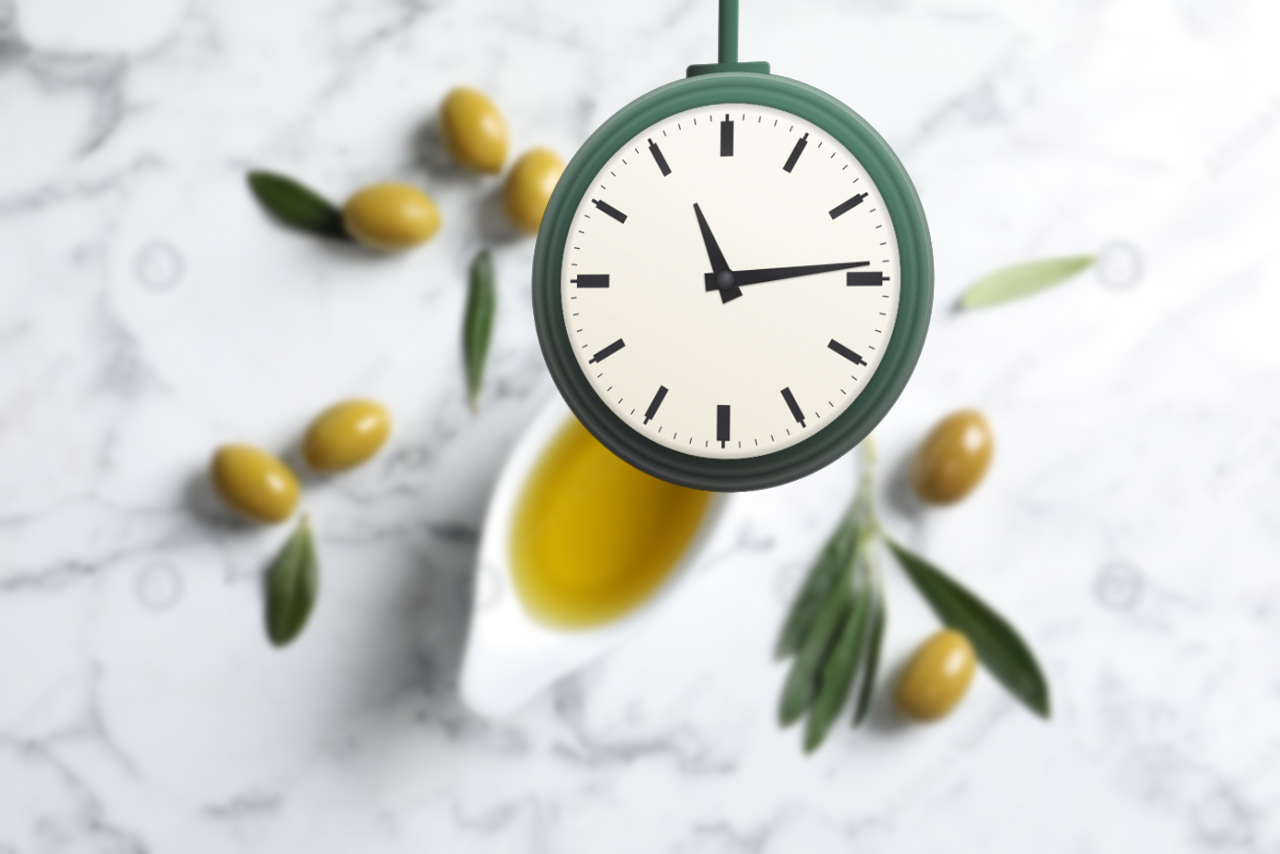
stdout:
11h14
